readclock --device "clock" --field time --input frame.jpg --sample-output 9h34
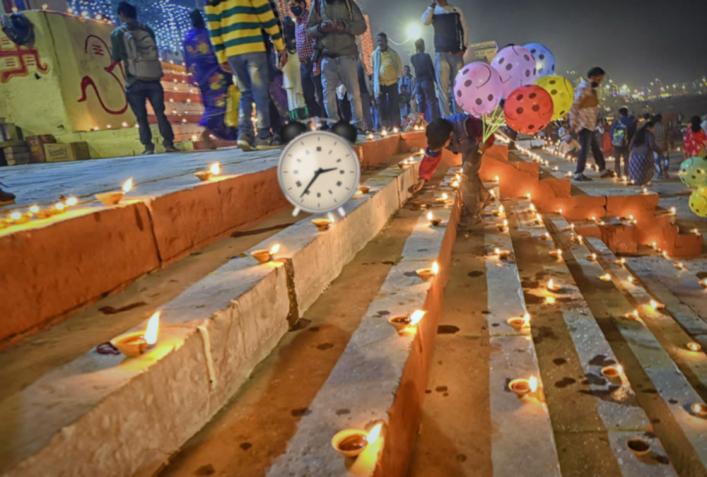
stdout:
2h36
